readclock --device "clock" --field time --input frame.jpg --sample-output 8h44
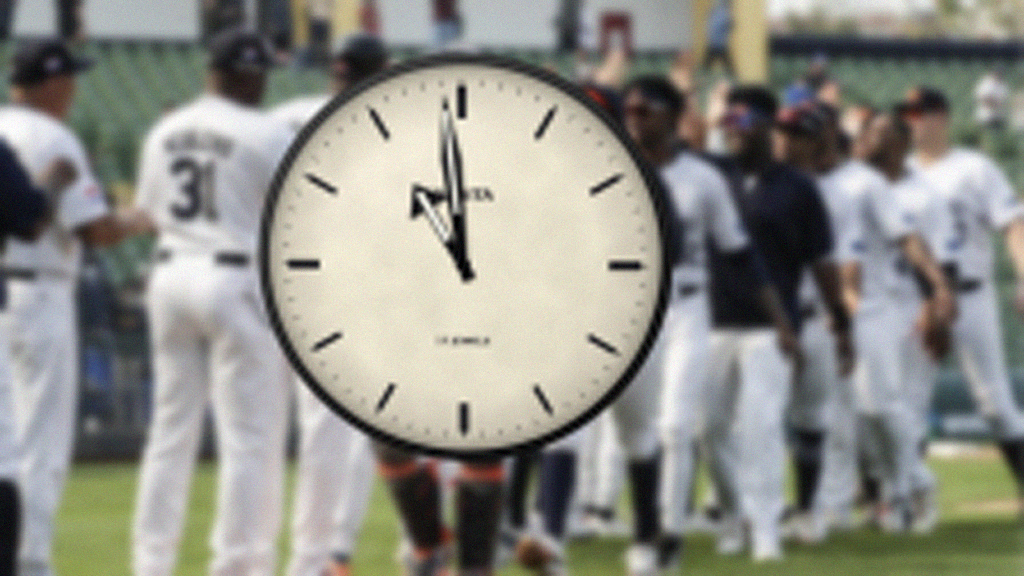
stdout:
10h59
